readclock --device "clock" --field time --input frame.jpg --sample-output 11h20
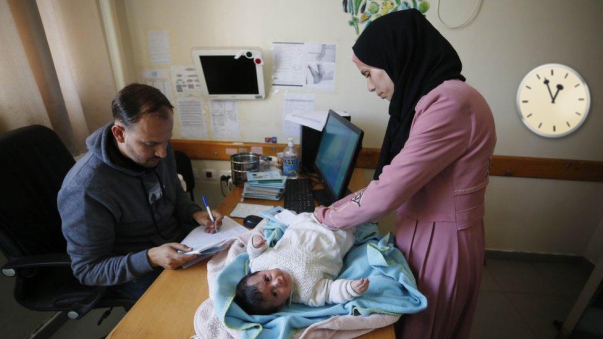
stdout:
12h57
